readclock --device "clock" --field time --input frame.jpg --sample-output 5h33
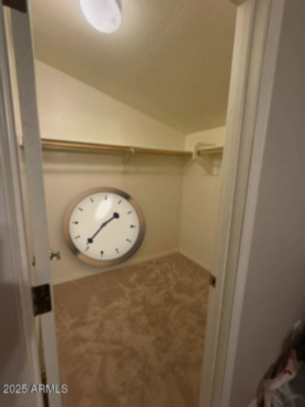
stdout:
1h36
